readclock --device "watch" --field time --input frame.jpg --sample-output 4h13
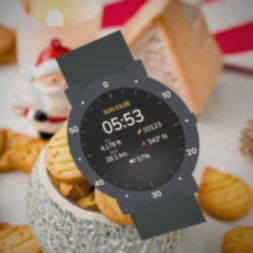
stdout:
5h53
